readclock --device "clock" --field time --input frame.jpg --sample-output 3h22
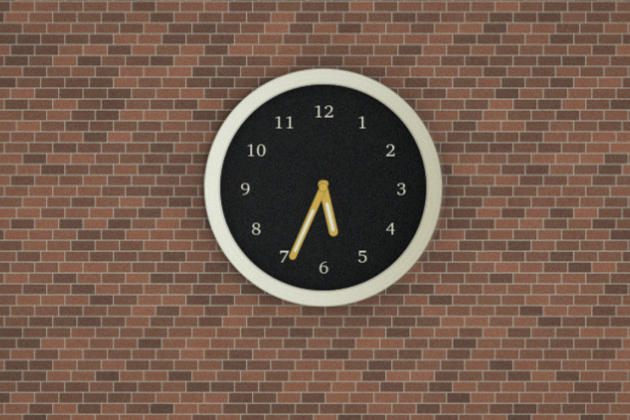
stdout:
5h34
